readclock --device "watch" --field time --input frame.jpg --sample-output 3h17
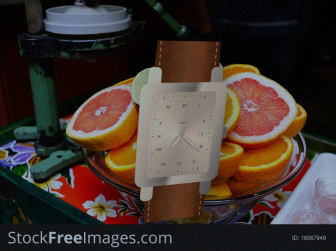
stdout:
7h22
